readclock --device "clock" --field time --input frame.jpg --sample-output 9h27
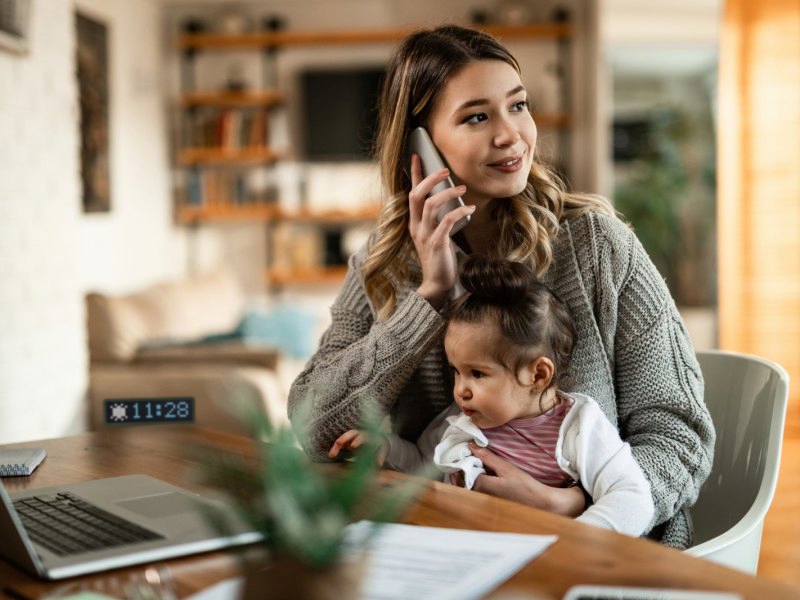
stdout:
11h28
